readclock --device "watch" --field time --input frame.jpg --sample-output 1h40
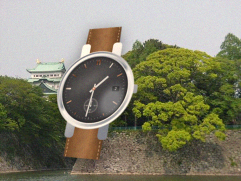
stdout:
1h31
